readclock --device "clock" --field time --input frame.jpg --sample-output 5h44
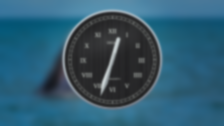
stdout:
12h33
